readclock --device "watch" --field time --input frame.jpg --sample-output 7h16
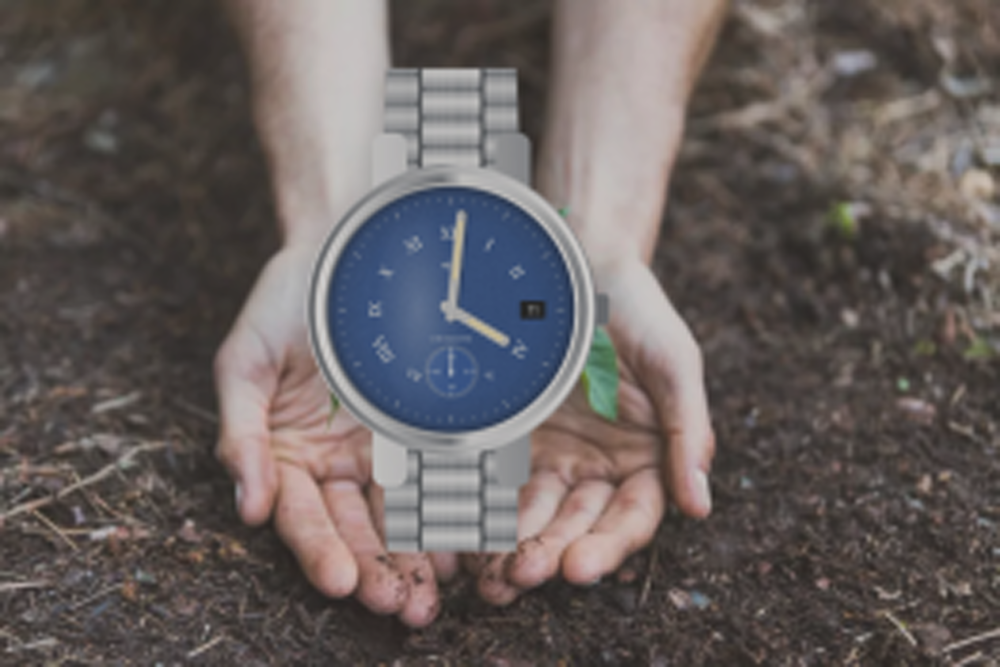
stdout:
4h01
